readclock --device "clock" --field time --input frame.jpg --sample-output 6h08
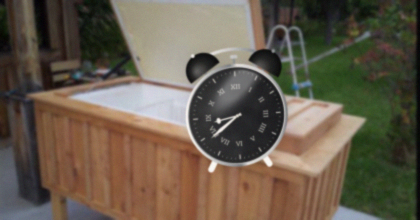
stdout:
8h39
